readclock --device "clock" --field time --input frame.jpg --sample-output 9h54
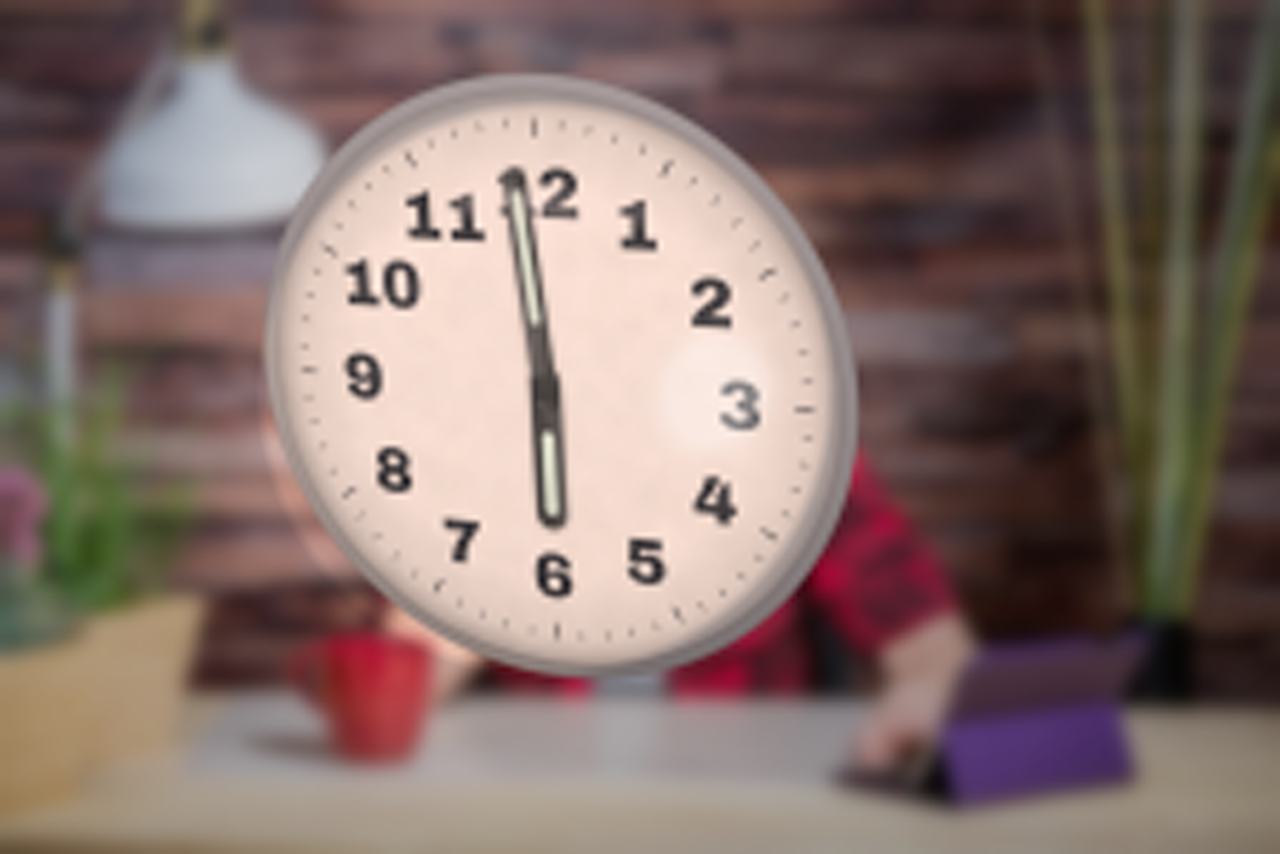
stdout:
5h59
